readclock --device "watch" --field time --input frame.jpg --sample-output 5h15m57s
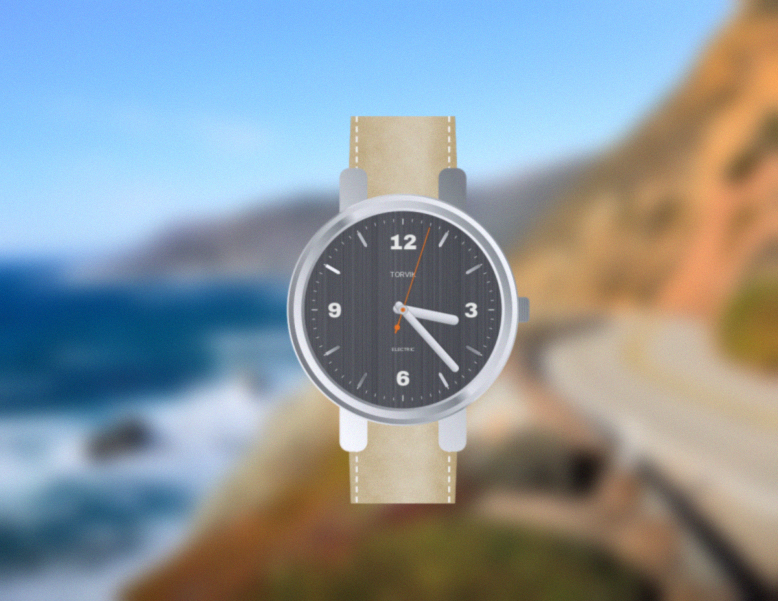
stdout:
3h23m03s
